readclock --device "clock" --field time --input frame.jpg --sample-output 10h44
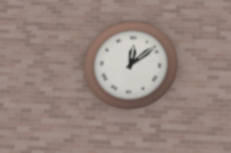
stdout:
12h08
